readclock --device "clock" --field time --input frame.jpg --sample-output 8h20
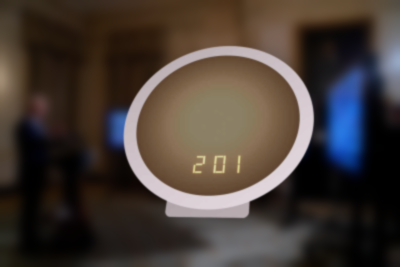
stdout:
2h01
